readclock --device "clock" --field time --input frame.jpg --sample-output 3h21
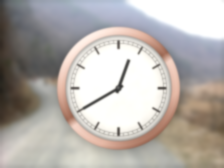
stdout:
12h40
